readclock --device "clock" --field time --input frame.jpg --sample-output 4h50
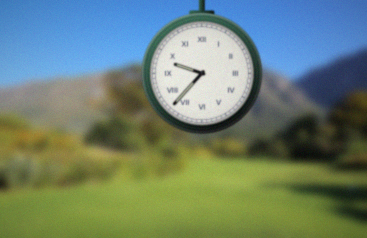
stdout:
9h37
